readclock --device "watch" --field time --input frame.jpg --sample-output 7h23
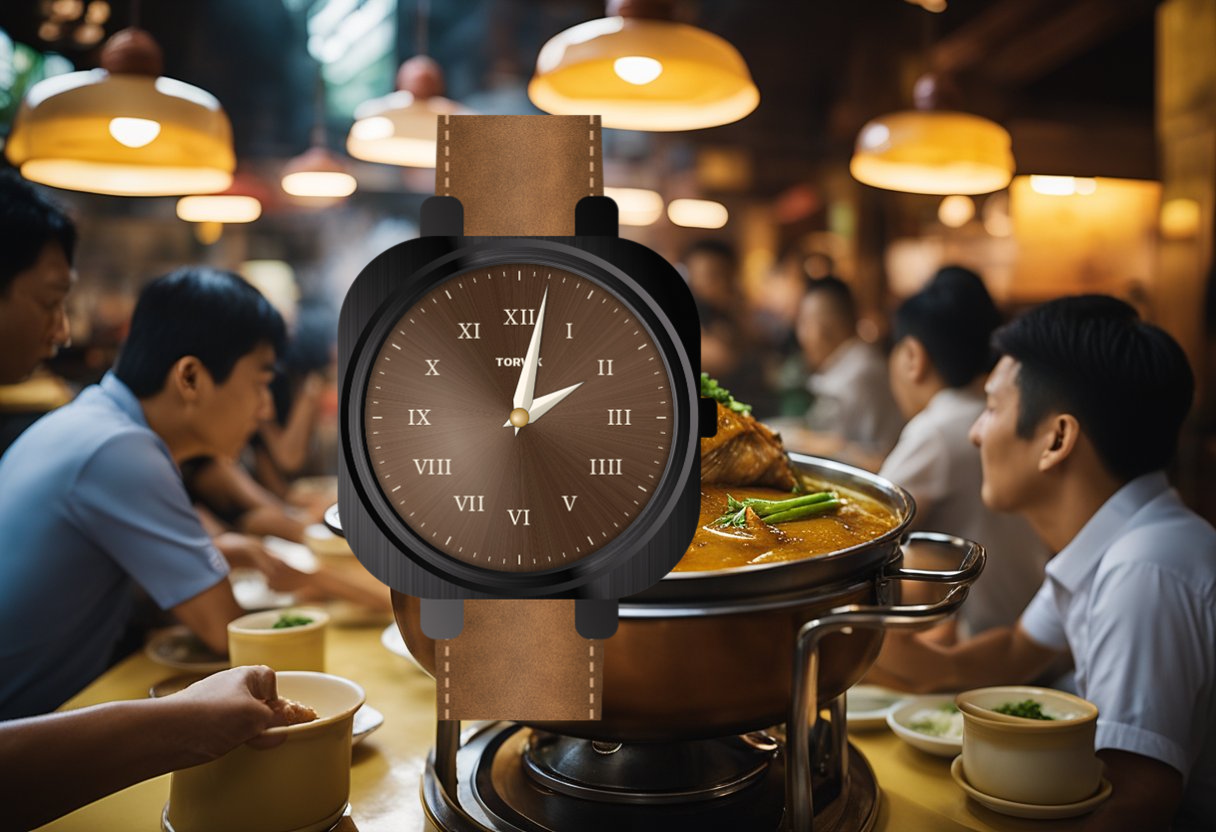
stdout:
2h02
